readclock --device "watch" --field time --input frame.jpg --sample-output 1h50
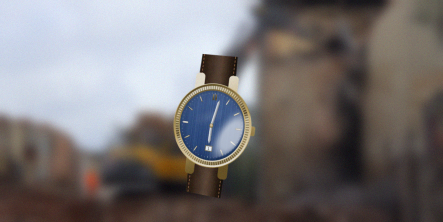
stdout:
6h02
